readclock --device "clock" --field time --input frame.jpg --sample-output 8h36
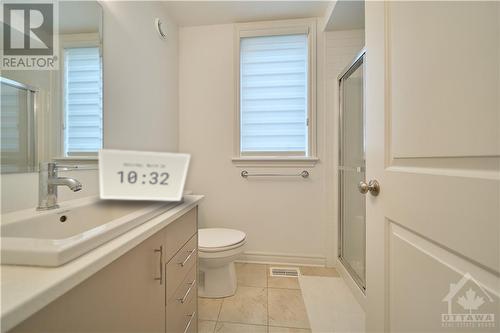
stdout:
10h32
